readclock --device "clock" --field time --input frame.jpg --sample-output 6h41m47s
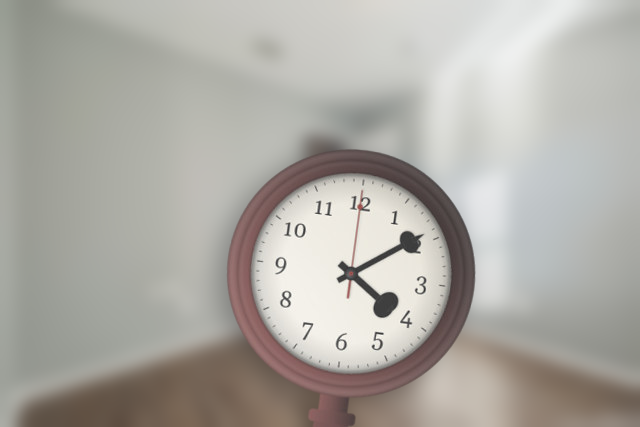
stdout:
4h09m00s
